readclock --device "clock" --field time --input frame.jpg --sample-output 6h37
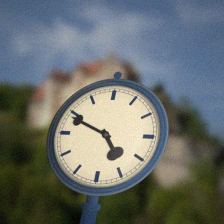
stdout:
4h49
